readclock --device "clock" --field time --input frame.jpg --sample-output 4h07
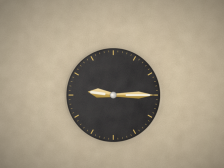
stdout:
9h15
